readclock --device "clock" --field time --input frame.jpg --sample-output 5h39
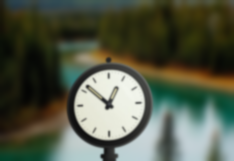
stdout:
12h52
